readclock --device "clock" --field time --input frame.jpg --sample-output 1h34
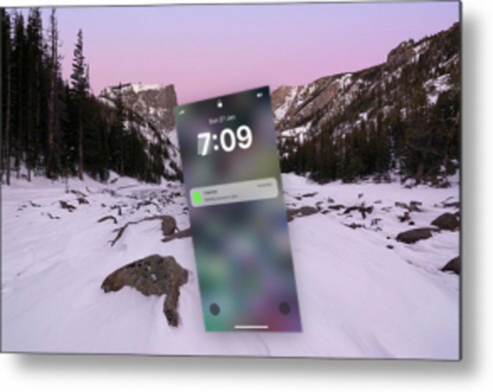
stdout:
7h09
